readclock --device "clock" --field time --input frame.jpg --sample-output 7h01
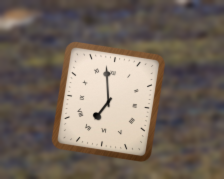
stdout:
6h58
